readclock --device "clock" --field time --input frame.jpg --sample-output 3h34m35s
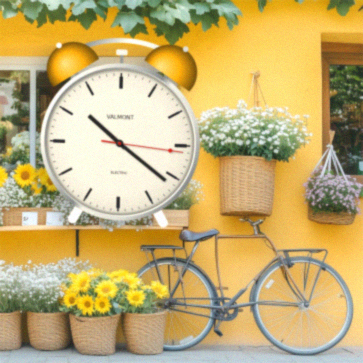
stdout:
10h21m16s
